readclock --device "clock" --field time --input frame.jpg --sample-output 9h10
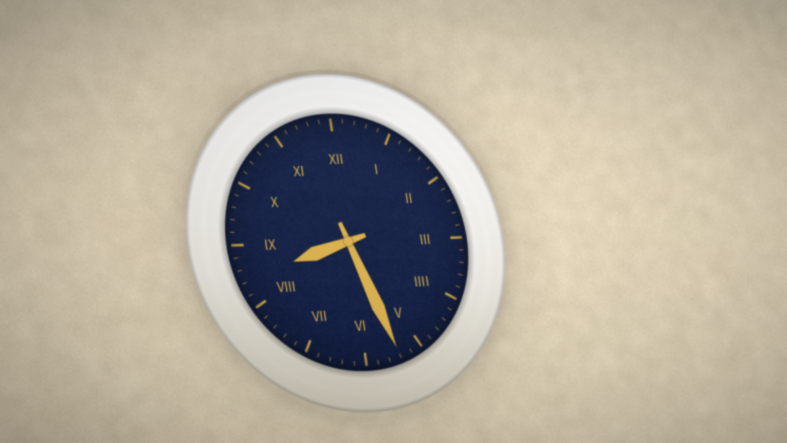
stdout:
8h27
